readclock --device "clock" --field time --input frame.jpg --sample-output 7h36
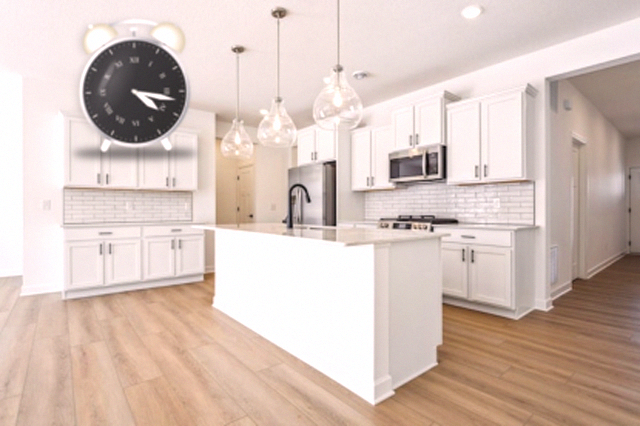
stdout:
4h17
